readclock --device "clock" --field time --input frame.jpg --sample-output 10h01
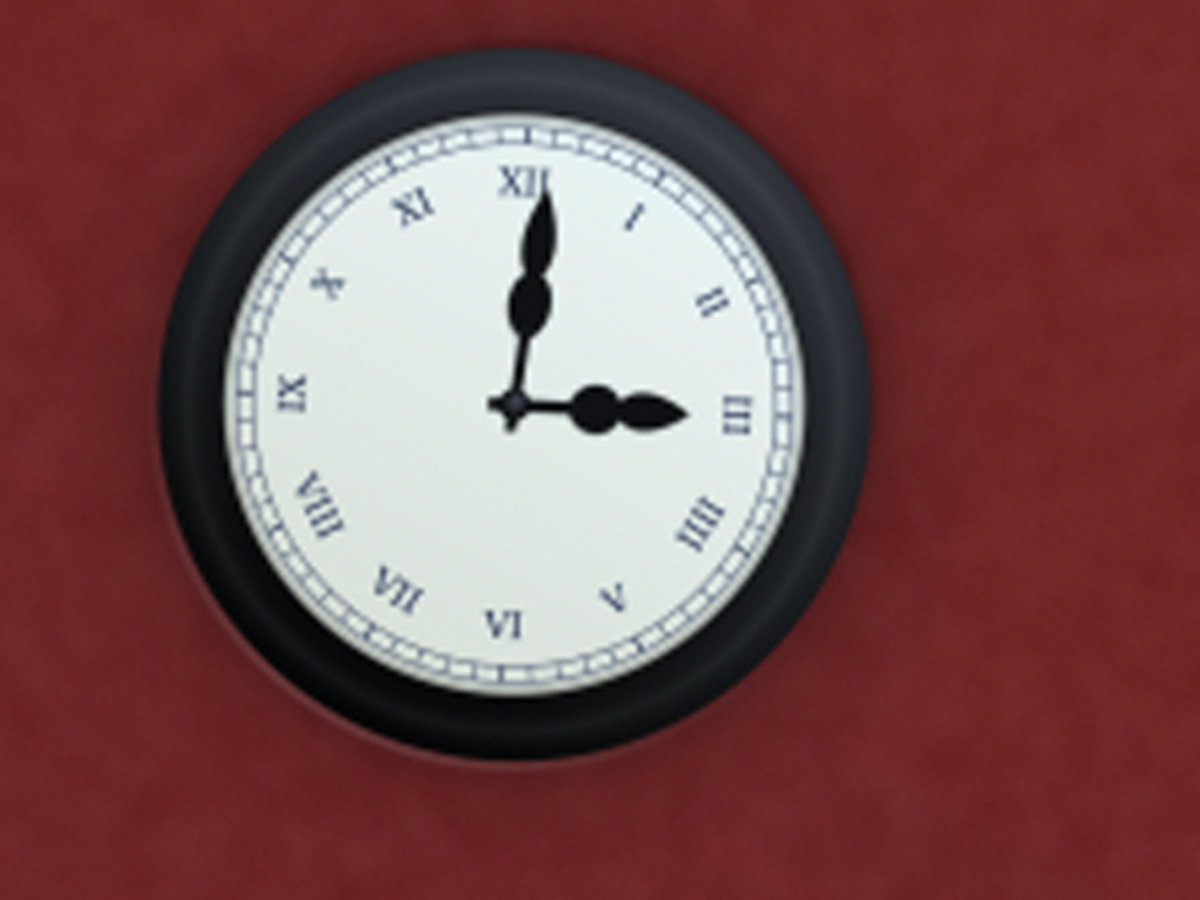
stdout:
3h01
